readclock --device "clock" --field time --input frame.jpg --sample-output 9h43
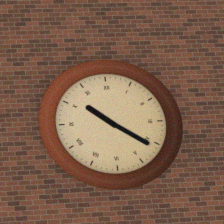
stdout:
10h21
